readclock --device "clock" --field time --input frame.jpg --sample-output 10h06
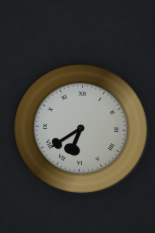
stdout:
6h39
